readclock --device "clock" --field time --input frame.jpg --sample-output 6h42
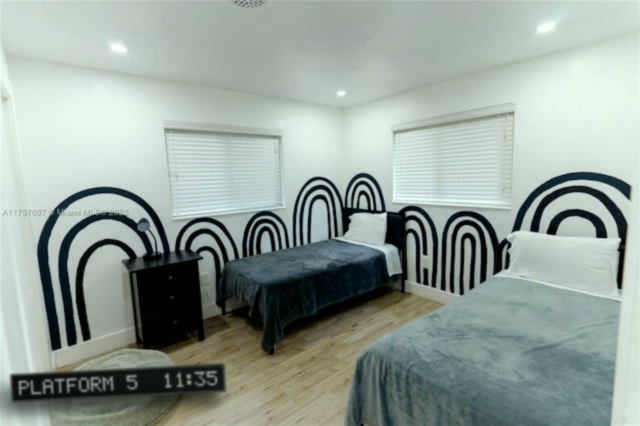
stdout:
11h35
